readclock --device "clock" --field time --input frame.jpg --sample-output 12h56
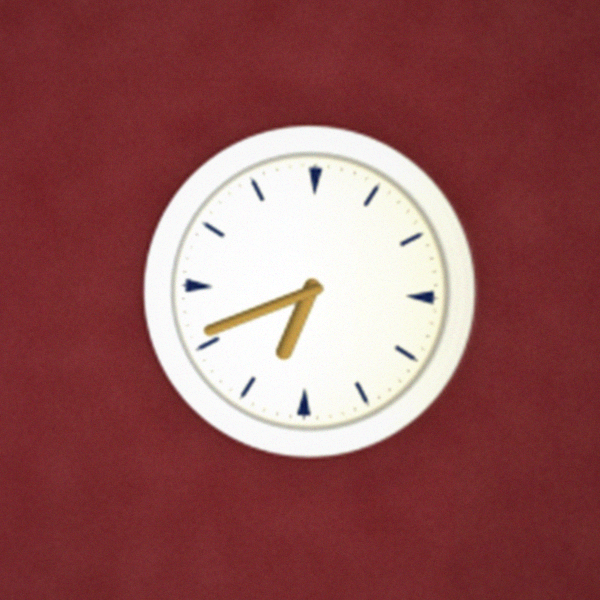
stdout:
6h41
